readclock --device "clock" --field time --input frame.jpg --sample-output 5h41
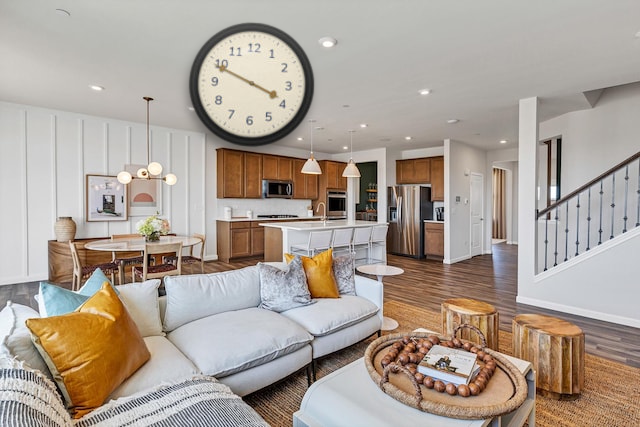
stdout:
3h49
